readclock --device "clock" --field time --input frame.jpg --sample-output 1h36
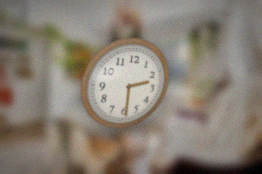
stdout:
2h29
